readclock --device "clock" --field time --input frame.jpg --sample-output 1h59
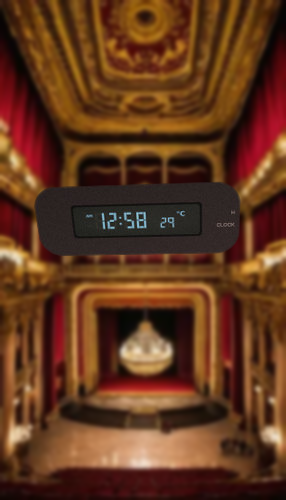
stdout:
12h58
